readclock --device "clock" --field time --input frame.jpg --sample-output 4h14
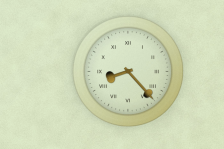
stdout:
8h23
